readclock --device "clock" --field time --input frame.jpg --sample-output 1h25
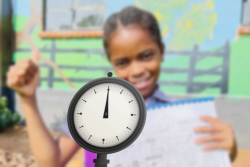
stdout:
12h00
